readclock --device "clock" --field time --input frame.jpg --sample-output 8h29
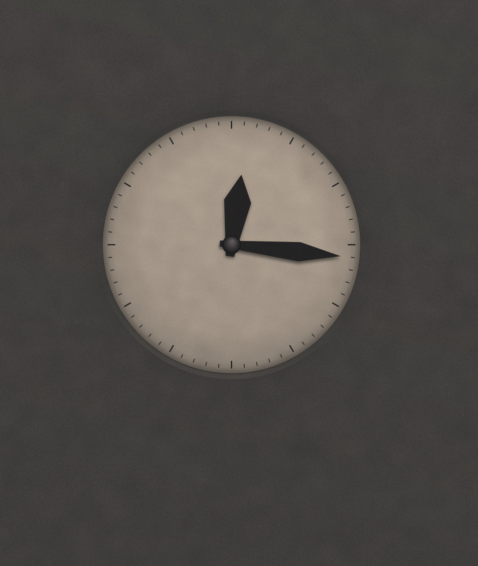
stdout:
12h16
